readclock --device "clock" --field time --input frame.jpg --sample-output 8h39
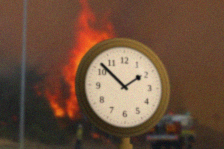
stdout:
1h52
